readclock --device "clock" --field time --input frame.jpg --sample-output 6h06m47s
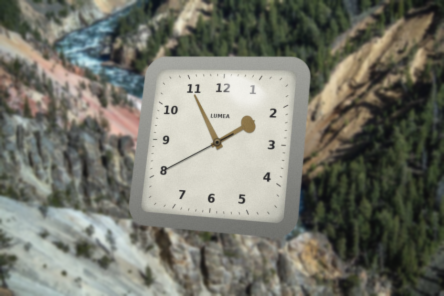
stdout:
1h54m40s
